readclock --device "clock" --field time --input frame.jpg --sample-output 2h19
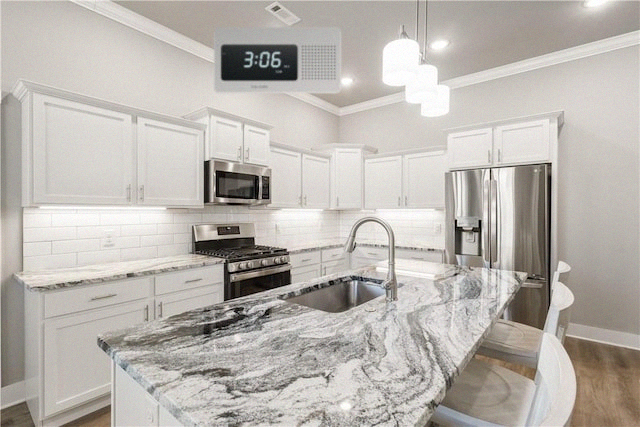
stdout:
3h06
